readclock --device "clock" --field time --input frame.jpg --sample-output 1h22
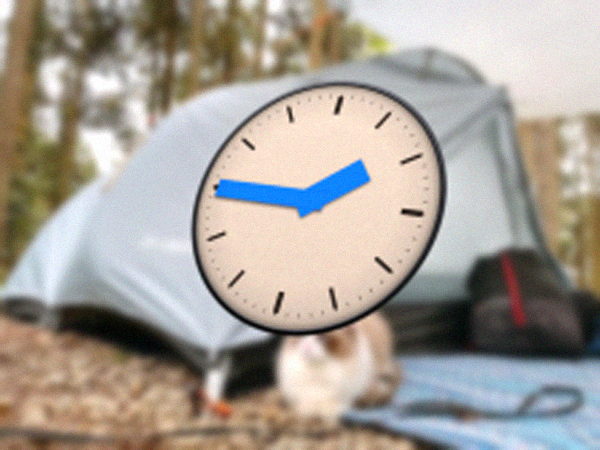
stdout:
1h45
